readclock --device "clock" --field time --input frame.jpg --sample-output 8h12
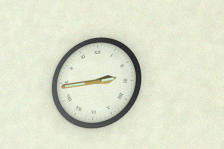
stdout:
2h44
